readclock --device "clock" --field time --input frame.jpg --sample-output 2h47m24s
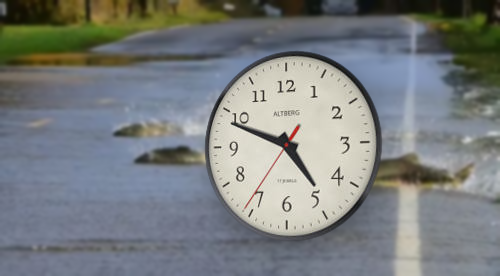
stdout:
4h48m36s
